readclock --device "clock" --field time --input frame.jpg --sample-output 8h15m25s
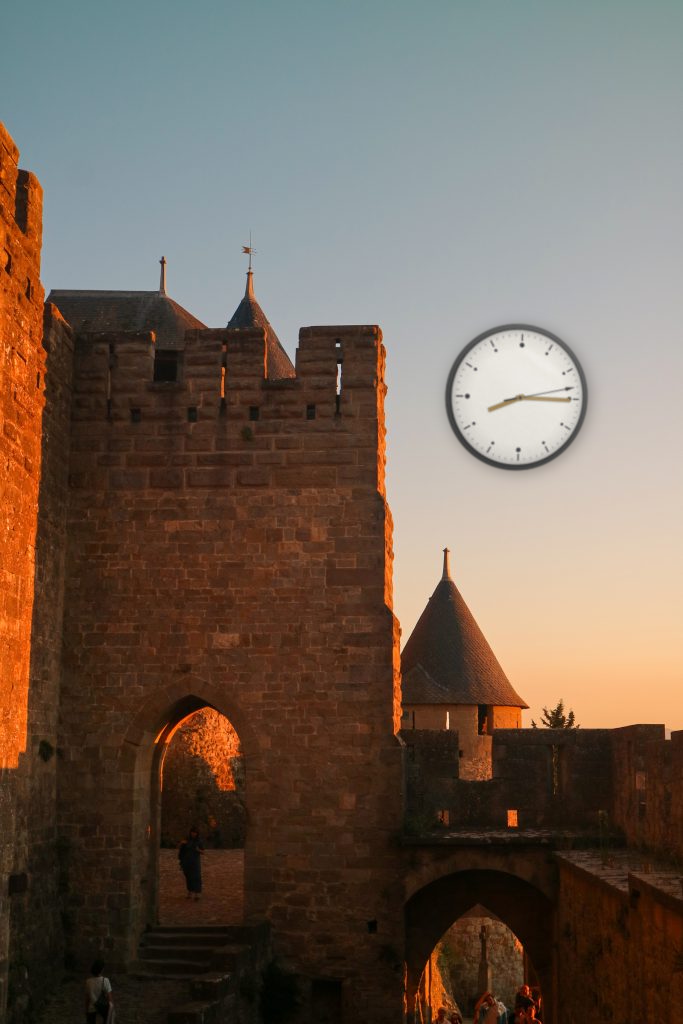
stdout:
8h15m13s
